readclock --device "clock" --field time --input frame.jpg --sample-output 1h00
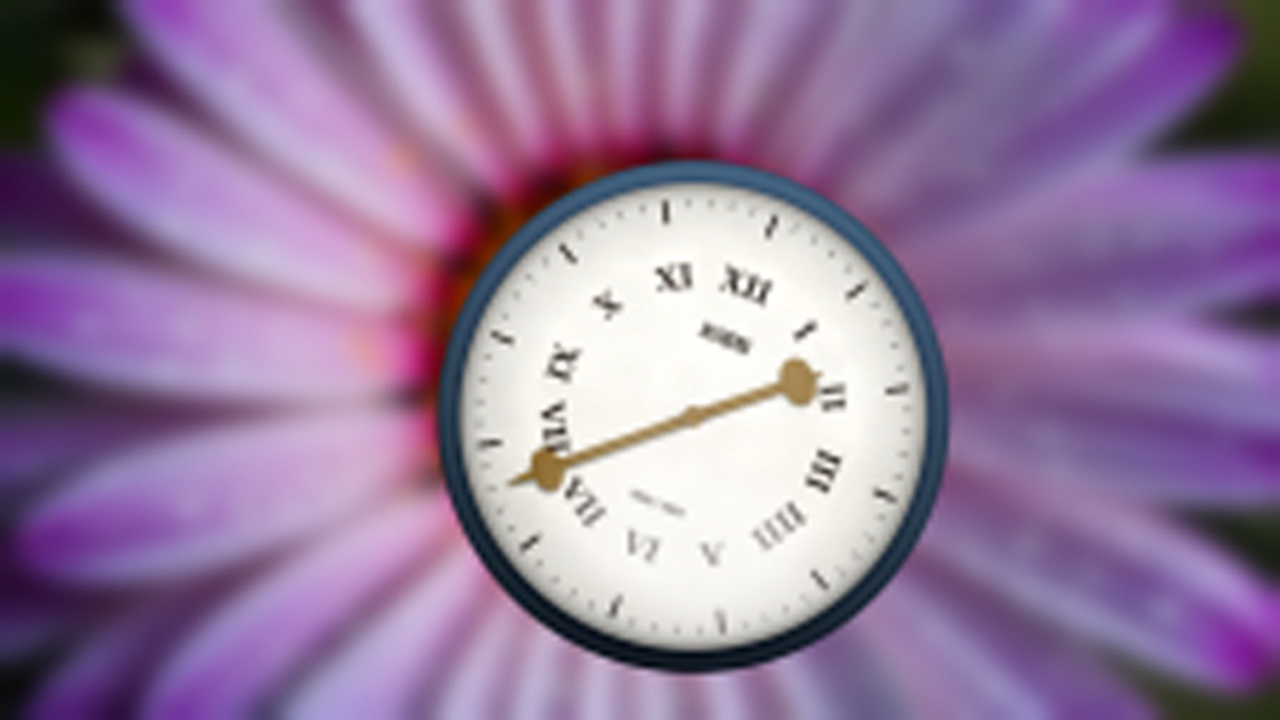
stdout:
1h38
